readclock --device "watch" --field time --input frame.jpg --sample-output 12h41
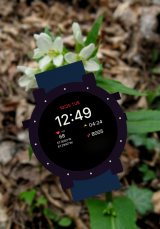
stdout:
12h49
